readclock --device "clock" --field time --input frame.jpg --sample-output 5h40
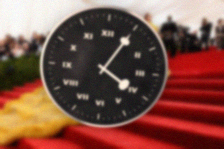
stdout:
4h05
